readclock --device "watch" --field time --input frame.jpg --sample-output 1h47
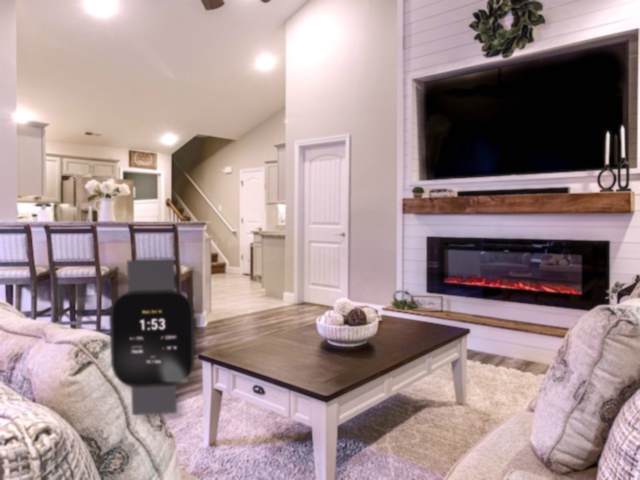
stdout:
1h53
